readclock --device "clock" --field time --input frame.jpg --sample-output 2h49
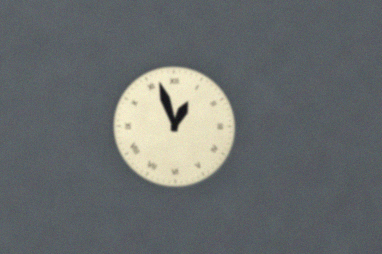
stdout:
12h57
